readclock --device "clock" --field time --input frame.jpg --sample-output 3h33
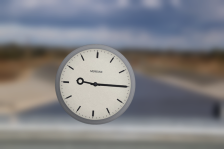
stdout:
9h15
